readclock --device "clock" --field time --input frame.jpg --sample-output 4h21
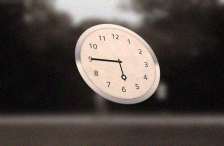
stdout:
5h45
